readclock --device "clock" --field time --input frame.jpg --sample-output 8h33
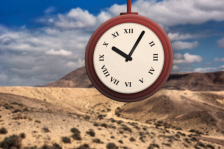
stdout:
10h05
